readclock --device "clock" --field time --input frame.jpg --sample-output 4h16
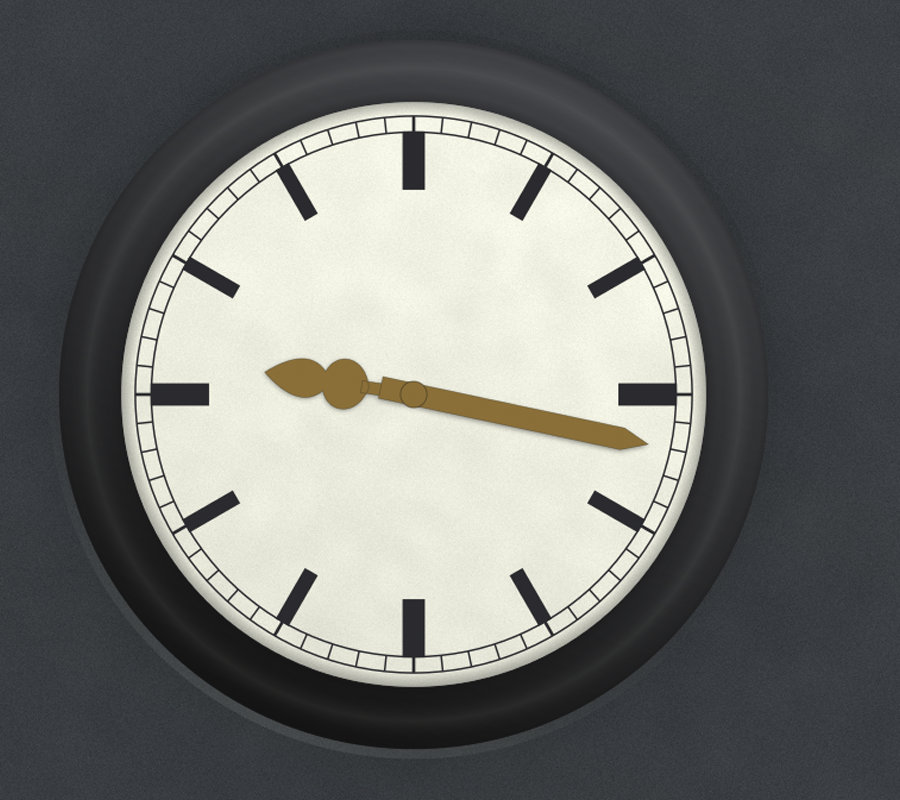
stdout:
9h17
